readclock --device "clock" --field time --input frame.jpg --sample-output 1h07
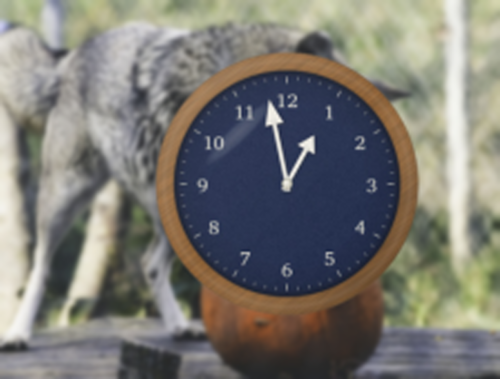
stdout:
12h58
